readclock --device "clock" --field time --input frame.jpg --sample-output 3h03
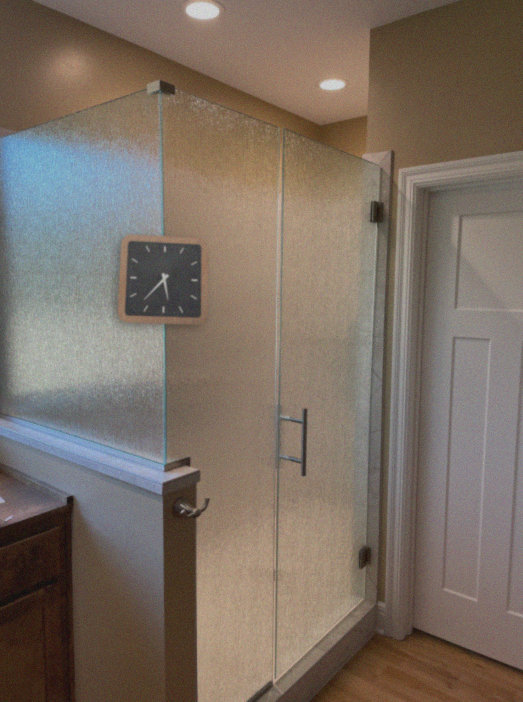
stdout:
5h37
